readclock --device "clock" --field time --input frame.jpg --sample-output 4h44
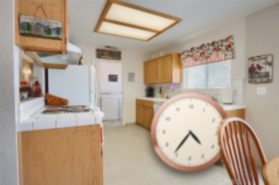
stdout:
4h36
